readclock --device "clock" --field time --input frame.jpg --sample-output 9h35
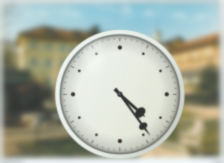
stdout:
4h24
